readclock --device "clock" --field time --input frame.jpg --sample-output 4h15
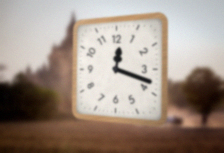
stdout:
12h18
